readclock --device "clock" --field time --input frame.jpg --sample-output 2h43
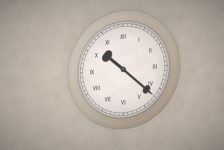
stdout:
10h22
